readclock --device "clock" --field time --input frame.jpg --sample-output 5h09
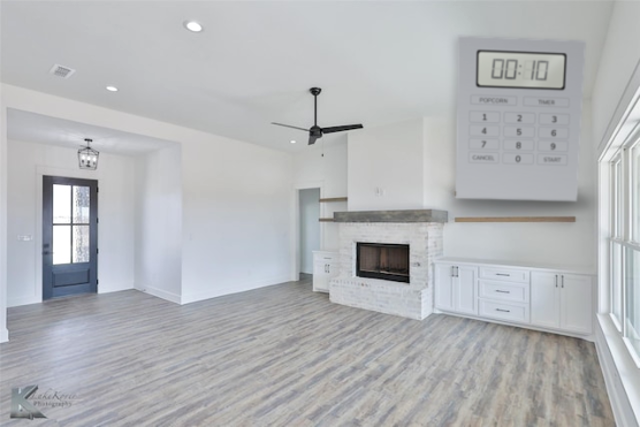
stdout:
0h10
